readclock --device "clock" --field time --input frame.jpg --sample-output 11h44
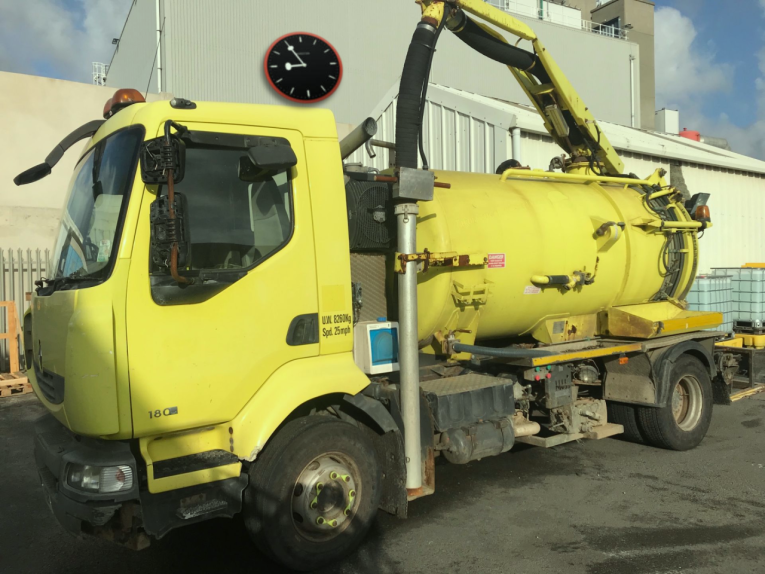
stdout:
8h55
